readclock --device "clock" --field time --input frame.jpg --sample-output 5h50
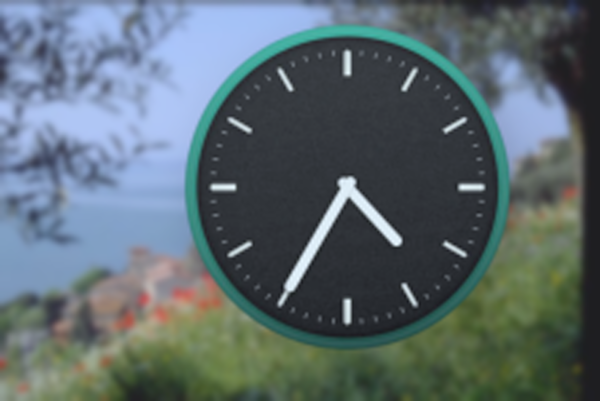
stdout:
4h35
